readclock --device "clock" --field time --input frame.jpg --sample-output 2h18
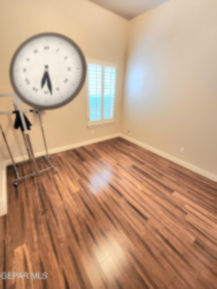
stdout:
6h28
